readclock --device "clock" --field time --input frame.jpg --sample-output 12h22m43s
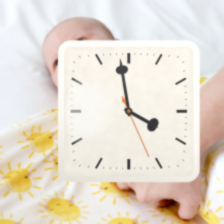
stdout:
3h58m26s
